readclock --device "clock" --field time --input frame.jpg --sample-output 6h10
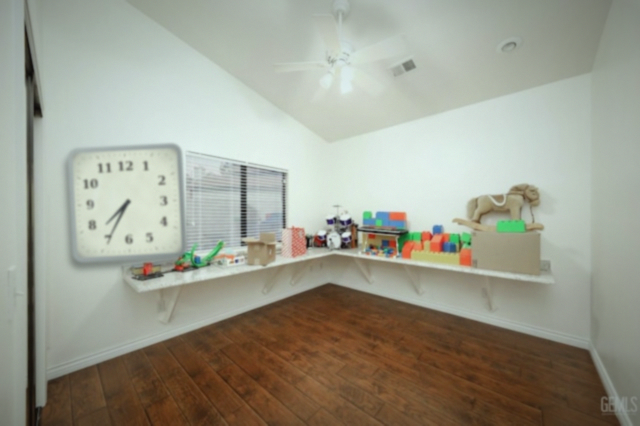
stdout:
7h35
